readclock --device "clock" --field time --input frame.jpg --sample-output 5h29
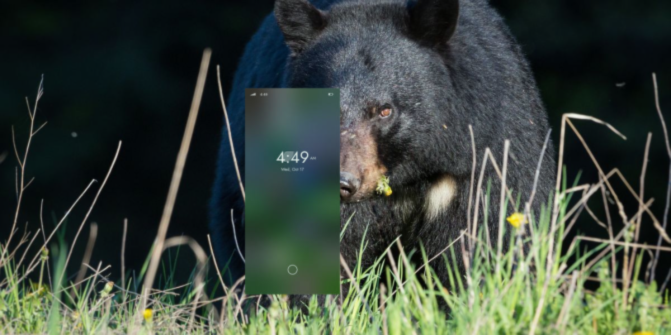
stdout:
4h49
